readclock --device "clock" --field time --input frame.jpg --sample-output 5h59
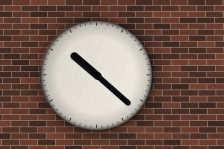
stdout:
10h22
